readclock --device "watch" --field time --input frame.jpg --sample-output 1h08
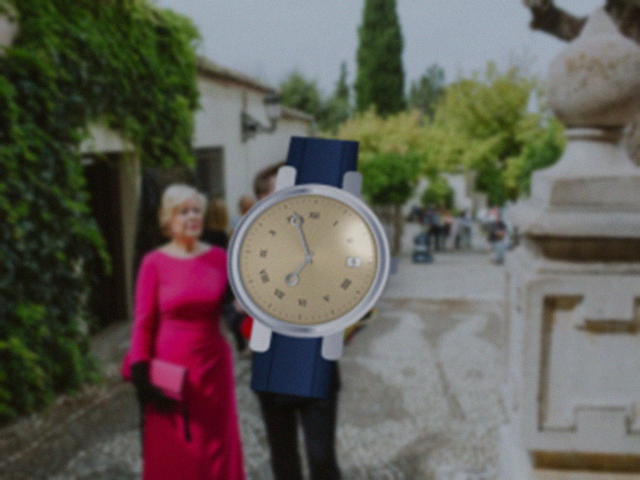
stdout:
6h56
